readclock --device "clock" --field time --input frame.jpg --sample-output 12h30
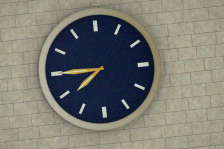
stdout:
7h45
